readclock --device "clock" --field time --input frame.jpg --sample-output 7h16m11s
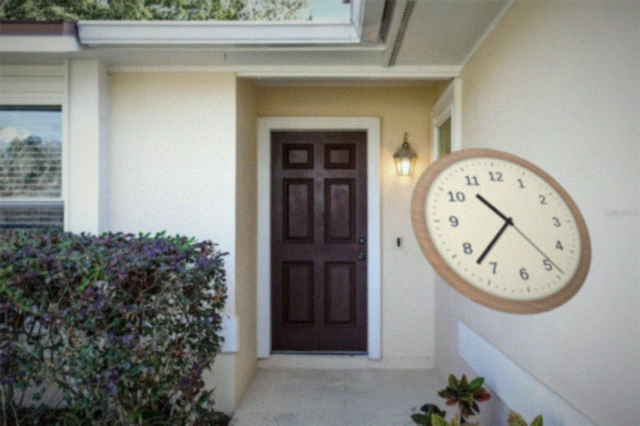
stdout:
10h37m24s
